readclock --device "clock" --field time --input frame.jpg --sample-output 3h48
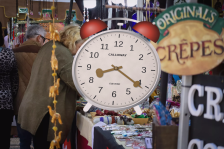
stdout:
8h21
